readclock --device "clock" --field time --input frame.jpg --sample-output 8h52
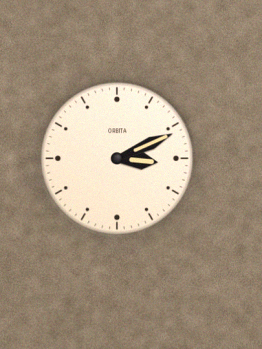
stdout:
3h11
